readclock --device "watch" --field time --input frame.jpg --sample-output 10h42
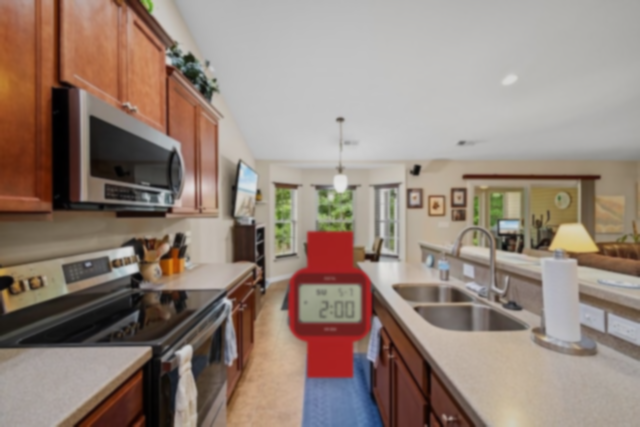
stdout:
2h00
